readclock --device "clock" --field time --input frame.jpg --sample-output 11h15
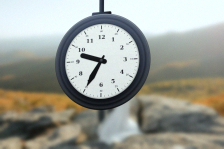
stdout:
9h35
